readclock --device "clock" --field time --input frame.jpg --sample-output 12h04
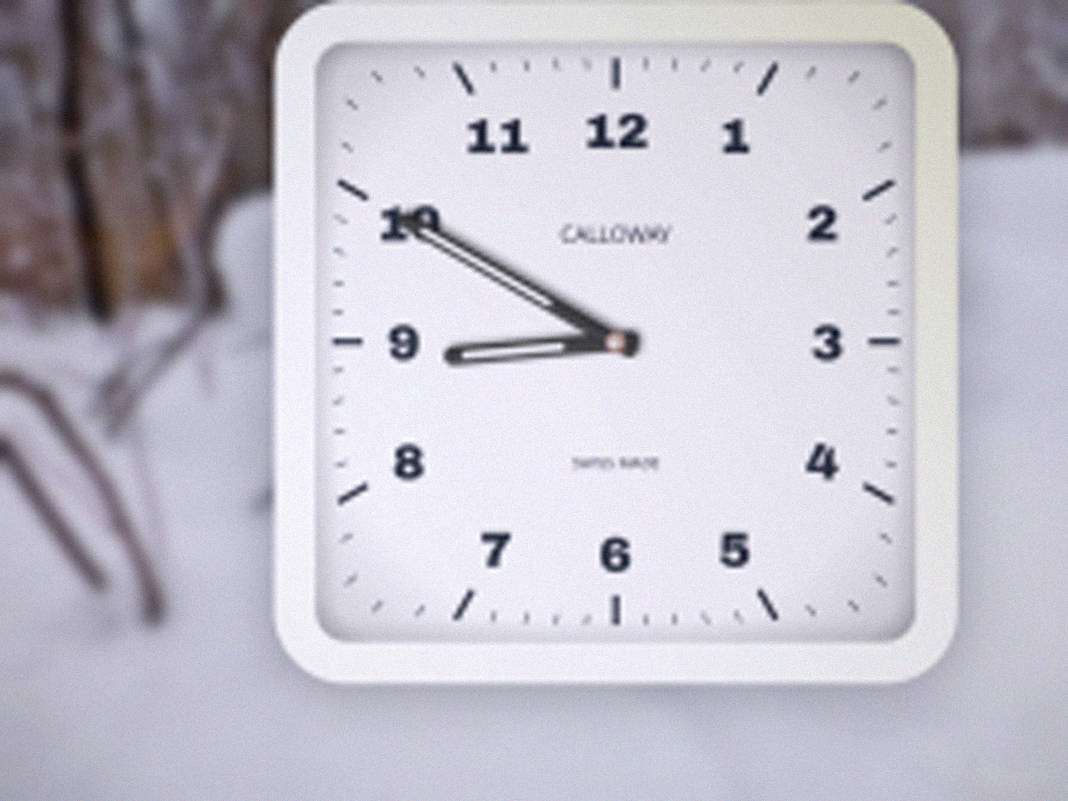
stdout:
8h50
